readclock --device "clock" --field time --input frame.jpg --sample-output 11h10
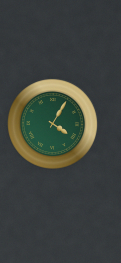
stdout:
4h05
